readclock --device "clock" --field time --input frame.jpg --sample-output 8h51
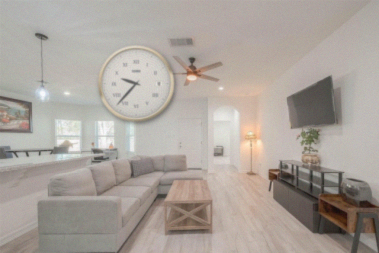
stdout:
9h37
